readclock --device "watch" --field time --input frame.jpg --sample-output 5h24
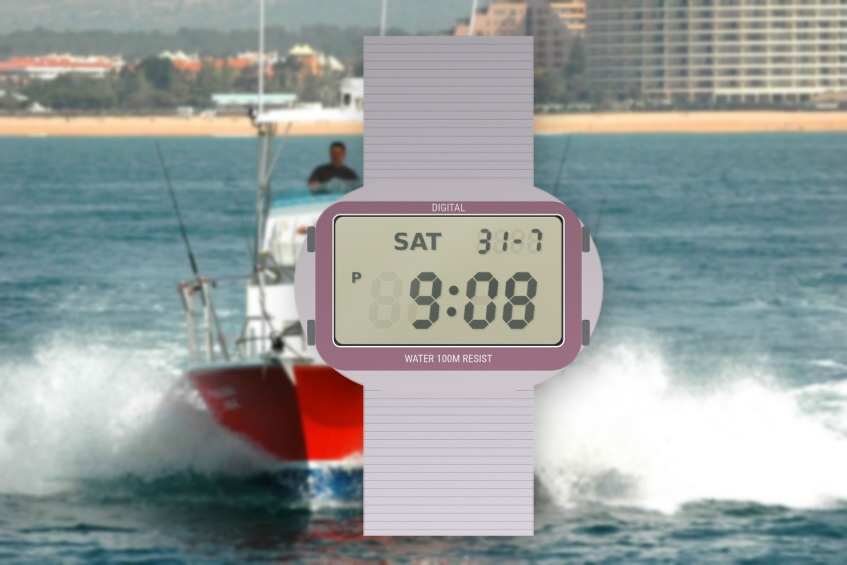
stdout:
9h08
